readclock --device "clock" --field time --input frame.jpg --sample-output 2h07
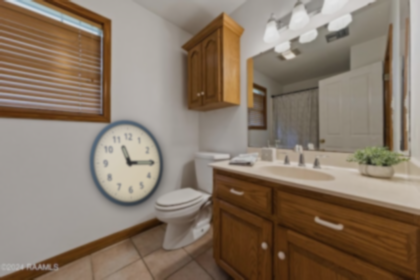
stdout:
11h15
